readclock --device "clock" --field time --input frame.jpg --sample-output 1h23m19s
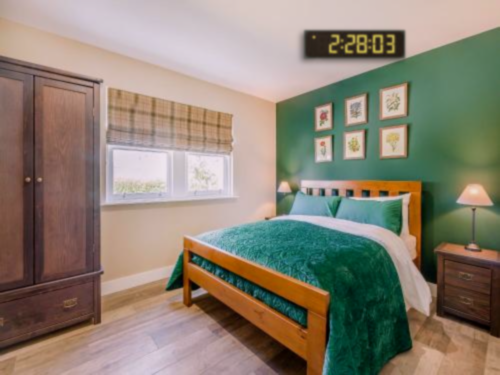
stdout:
2h28m03s
